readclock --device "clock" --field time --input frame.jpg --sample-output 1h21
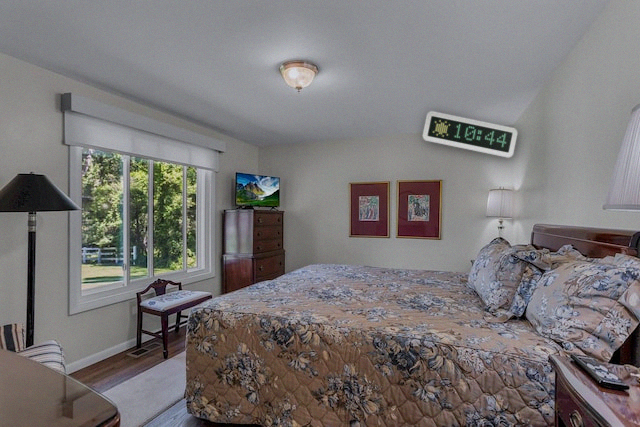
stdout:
10h44
